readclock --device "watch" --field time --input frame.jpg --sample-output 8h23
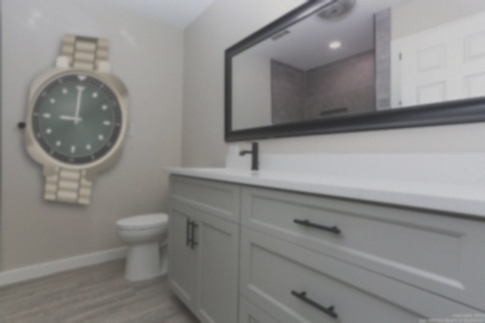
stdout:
9h00
